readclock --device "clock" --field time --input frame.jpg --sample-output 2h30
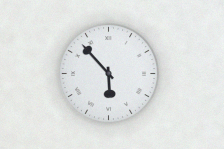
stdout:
5h53
